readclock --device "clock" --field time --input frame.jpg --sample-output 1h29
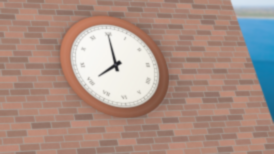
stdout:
8h00
